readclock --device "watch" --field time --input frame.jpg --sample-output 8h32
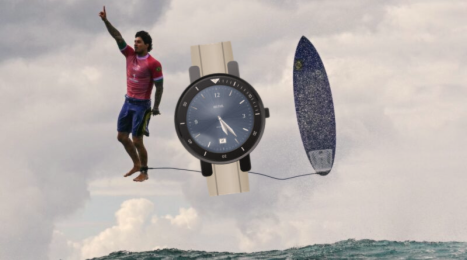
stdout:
5h24
